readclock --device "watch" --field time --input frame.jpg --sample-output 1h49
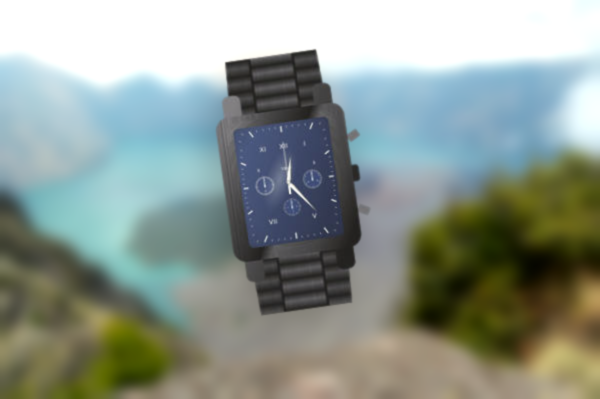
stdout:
12h24
